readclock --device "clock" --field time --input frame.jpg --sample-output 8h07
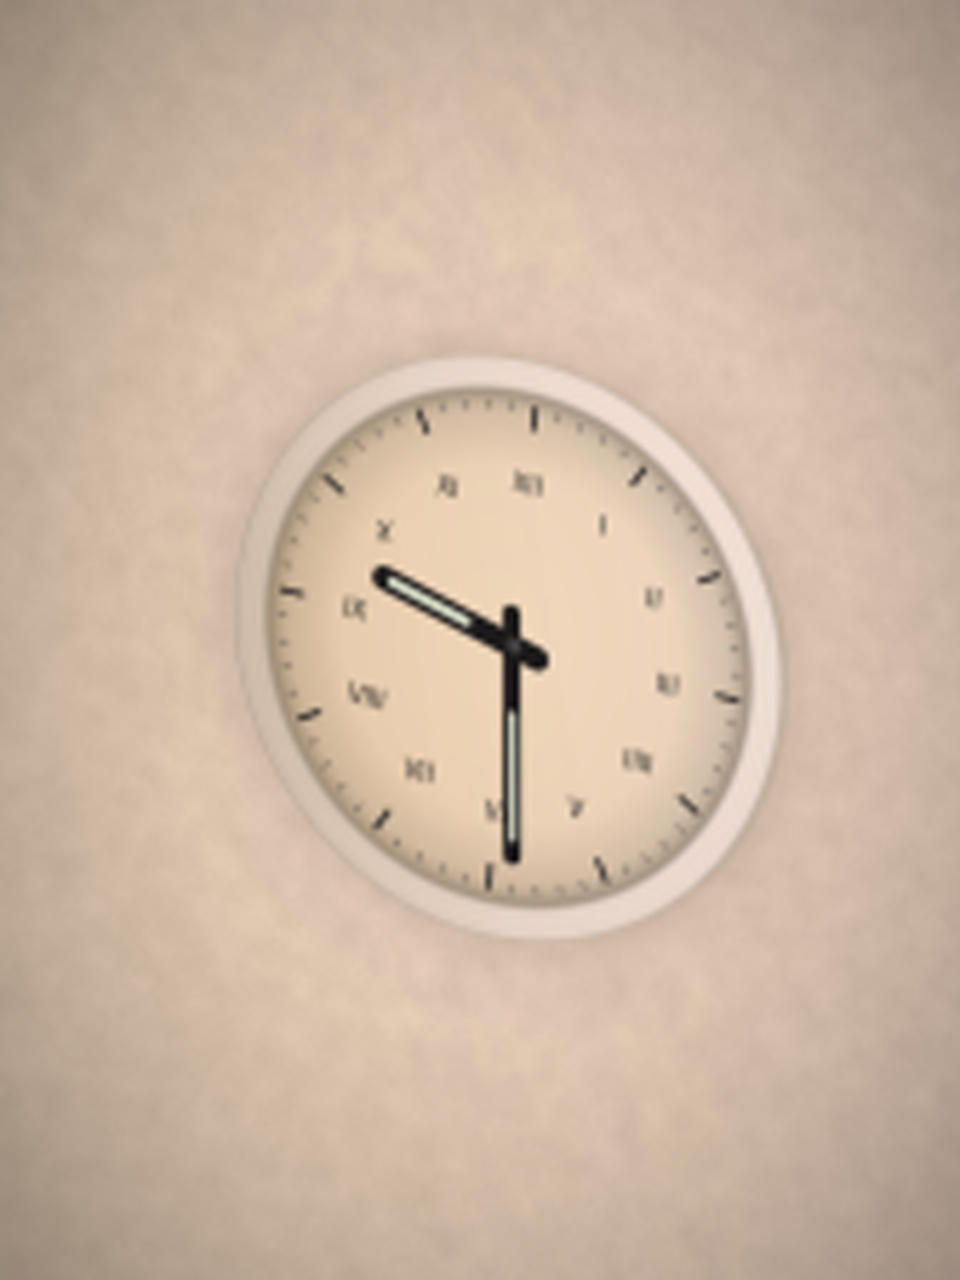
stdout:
9h29
